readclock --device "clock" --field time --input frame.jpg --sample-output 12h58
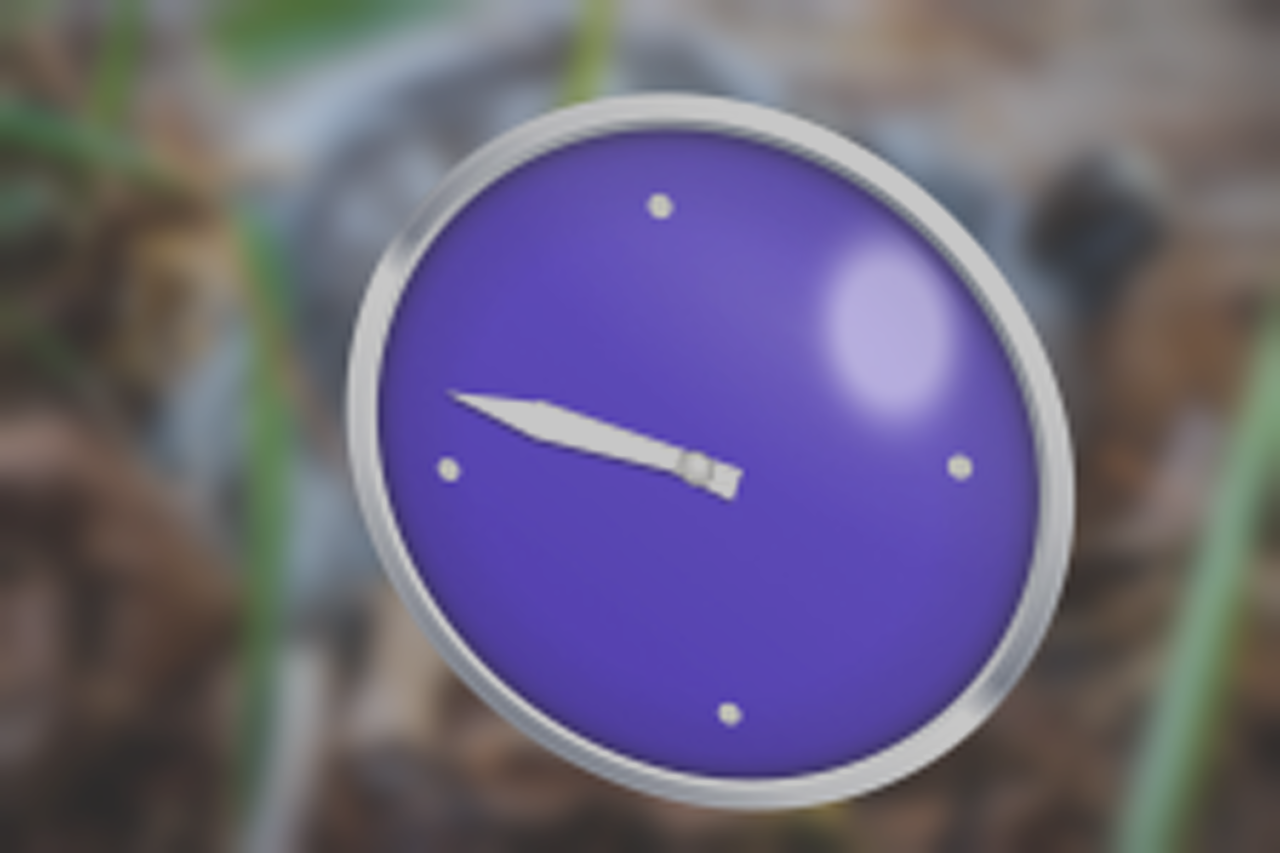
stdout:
9h48
